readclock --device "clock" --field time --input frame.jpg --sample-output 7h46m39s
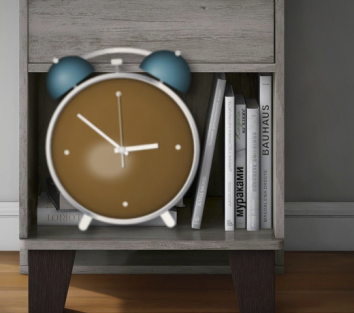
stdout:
2h52m00s
